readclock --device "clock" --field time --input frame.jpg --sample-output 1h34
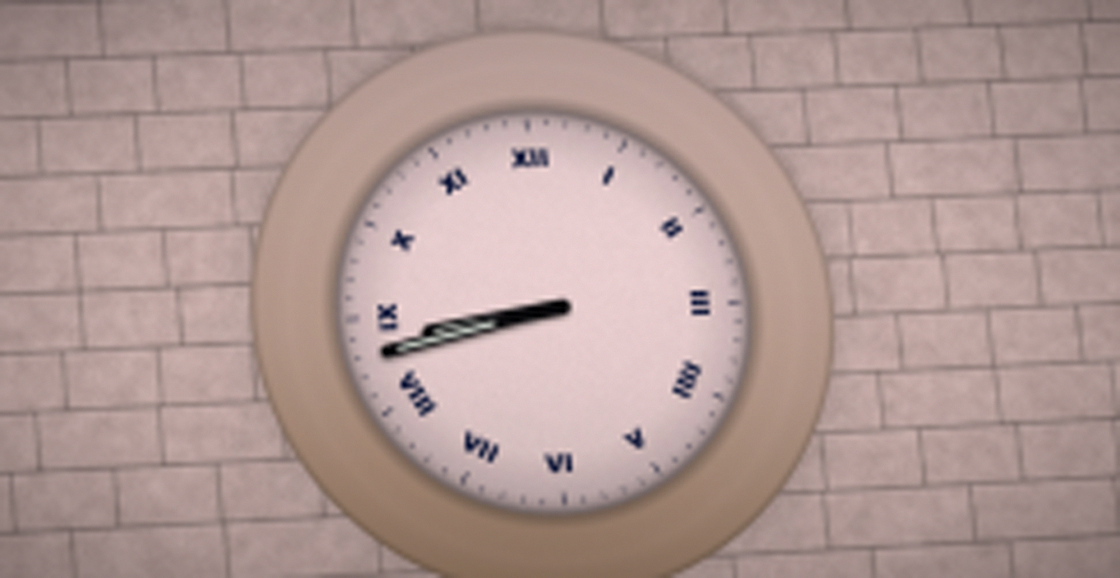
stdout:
8h43
